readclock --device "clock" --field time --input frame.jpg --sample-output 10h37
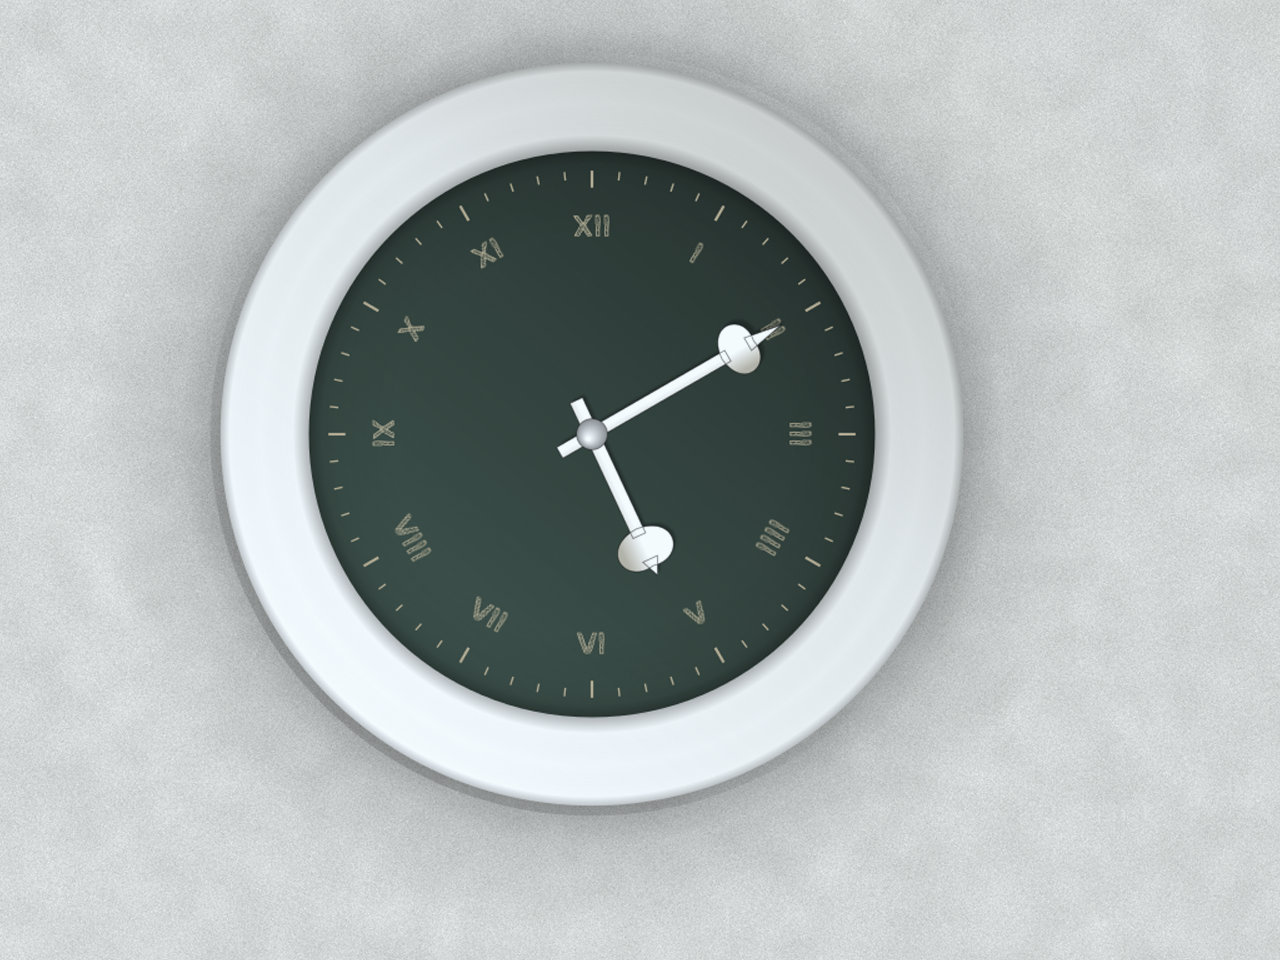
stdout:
5h10
